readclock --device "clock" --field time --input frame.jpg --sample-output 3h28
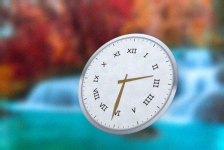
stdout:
2h31
